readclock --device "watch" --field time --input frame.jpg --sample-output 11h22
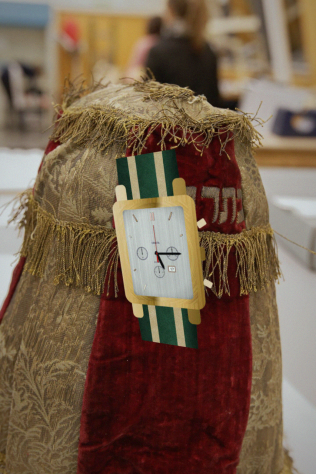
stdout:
5h15
